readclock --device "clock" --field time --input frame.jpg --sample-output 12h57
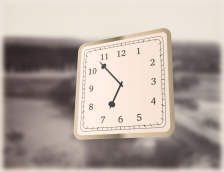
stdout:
6h53
